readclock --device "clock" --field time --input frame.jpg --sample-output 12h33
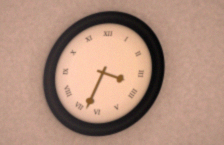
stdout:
3h33
